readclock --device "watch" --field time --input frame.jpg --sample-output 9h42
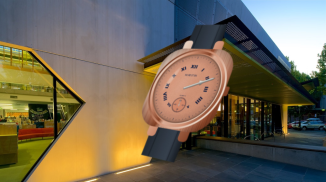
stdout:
2h11
